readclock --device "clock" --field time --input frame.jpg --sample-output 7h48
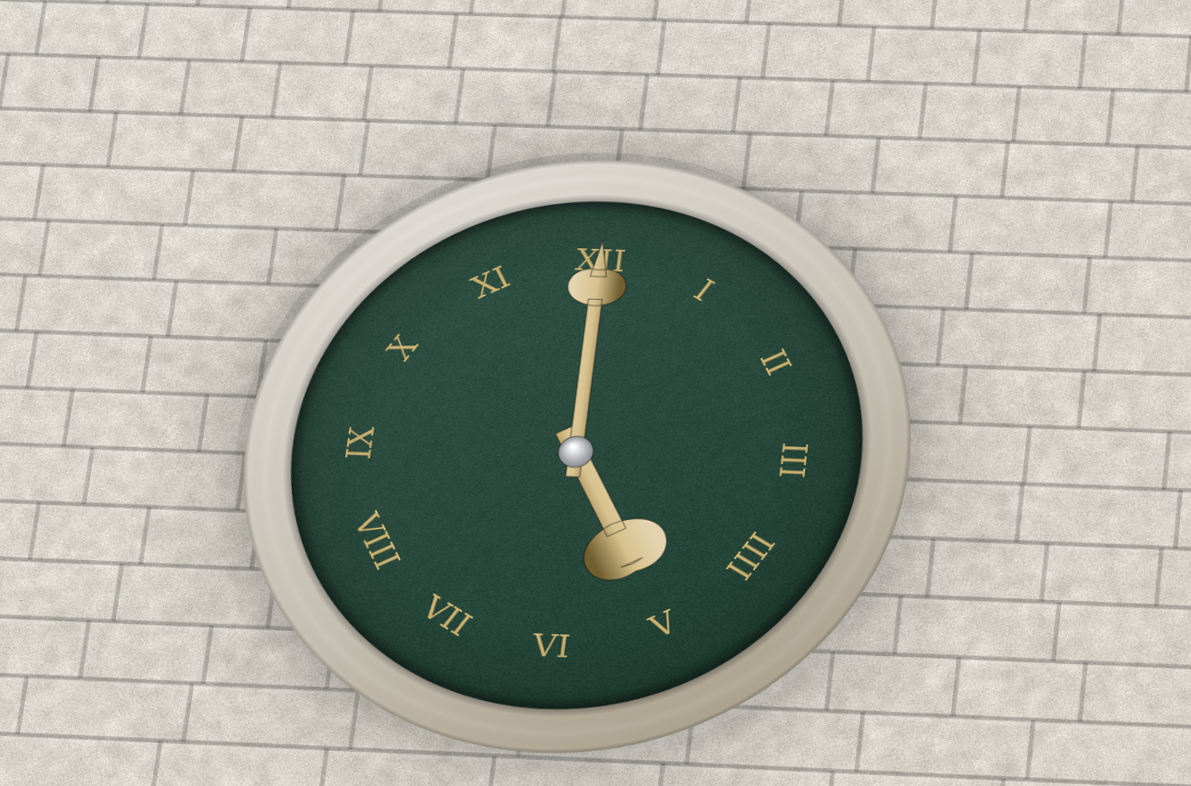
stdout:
5h00
